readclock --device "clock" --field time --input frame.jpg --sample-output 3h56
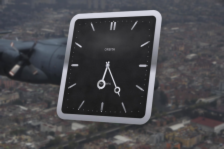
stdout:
6h25
